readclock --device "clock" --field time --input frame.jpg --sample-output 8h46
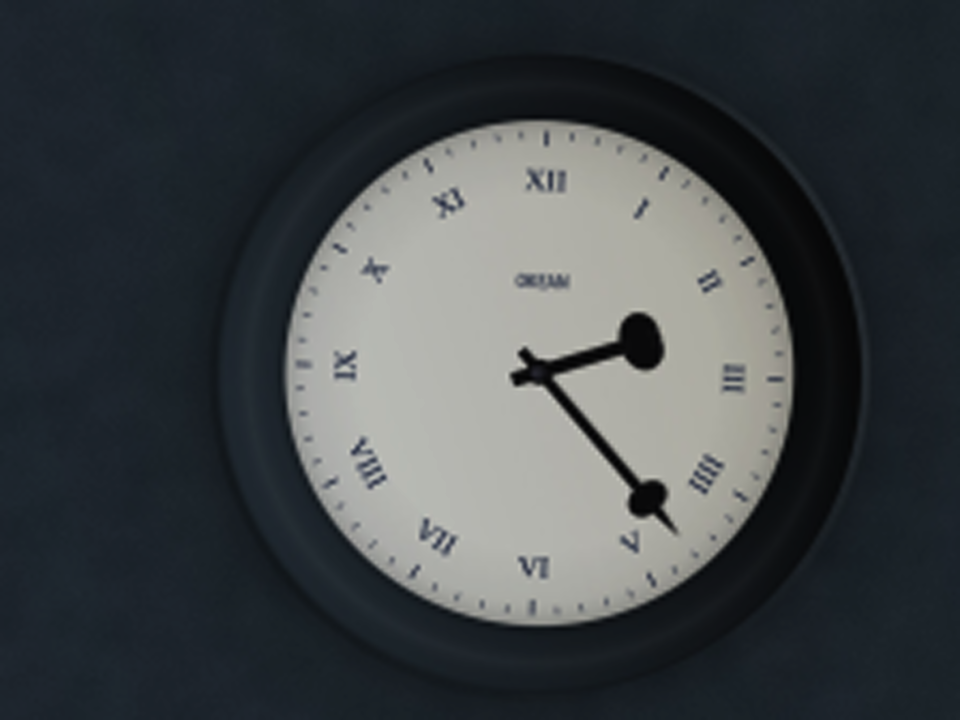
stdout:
2h23
